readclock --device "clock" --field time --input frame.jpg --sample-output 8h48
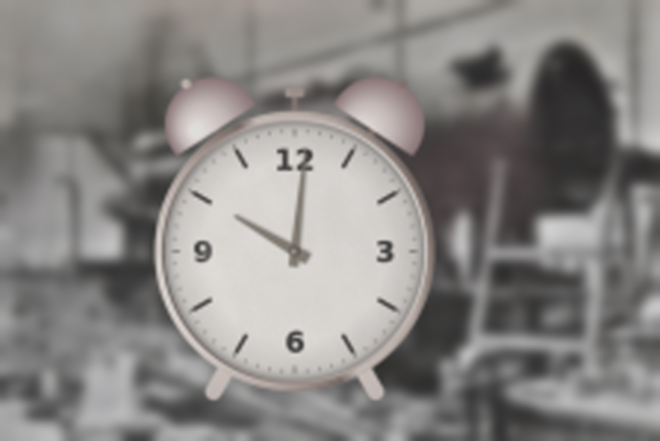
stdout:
10h01
